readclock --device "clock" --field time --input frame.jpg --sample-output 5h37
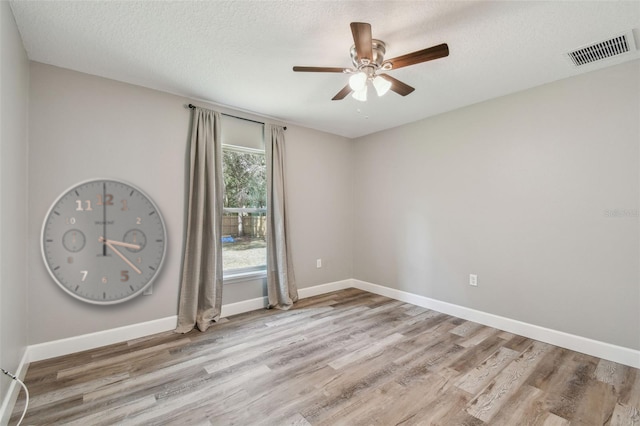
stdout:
3h22
